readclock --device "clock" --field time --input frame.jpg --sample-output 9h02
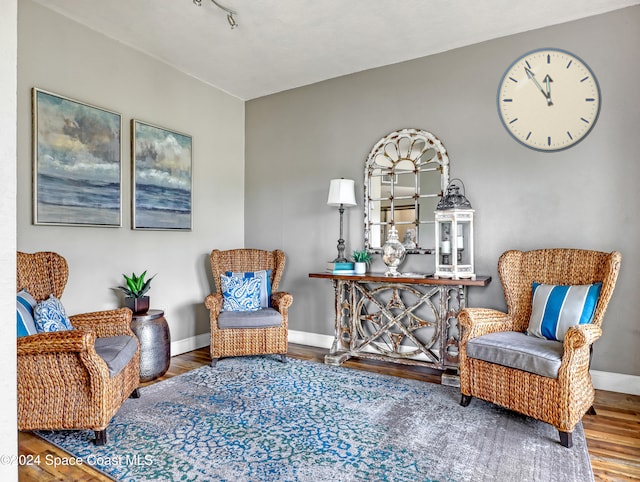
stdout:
11h54
